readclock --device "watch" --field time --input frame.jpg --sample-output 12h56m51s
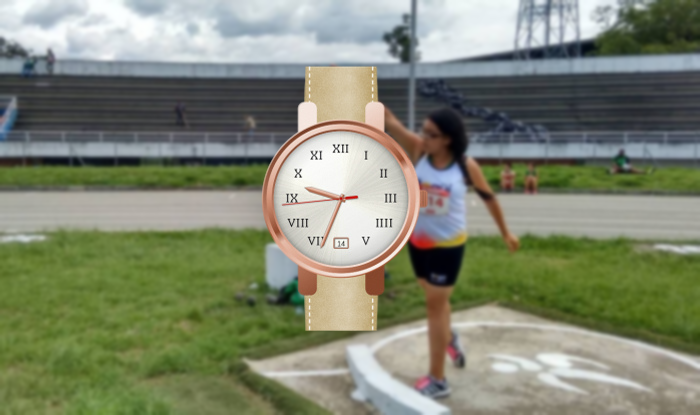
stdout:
9h33m44s
